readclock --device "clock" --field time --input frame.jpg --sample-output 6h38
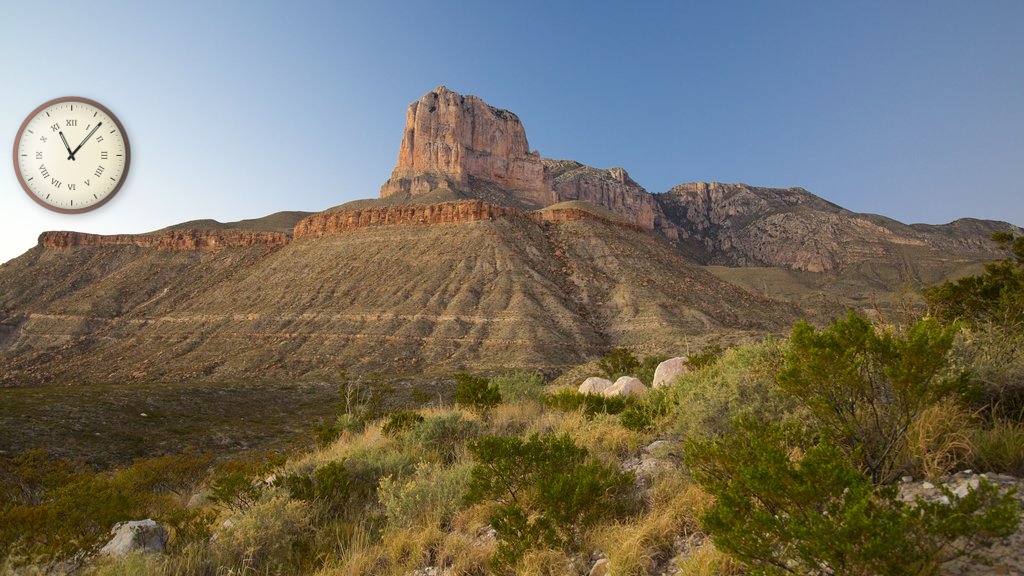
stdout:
11h07
